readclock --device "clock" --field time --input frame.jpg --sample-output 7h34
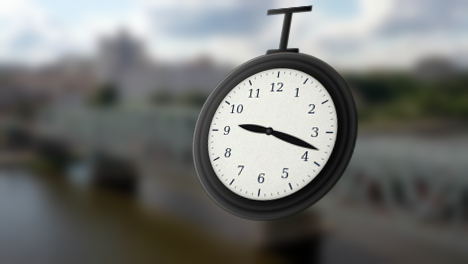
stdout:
9h18
